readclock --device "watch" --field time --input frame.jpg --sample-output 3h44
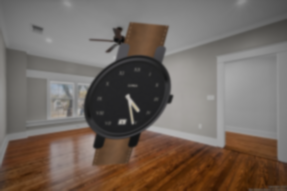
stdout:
4h26
